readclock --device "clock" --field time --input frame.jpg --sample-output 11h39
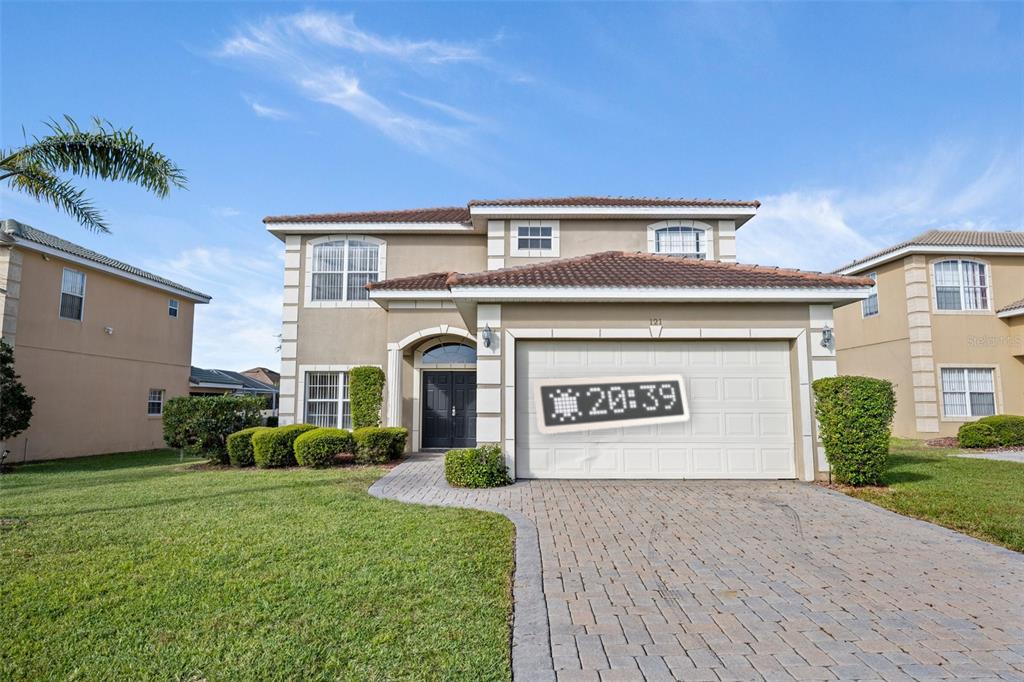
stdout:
20h39
